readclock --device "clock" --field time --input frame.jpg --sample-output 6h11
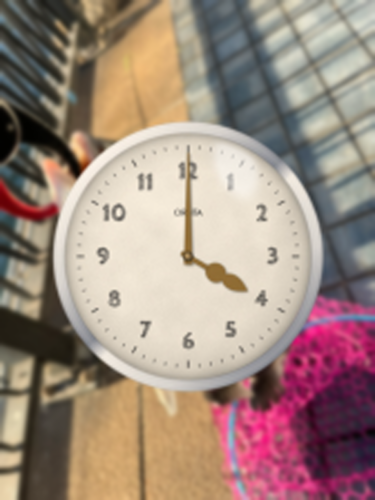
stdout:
4h00
